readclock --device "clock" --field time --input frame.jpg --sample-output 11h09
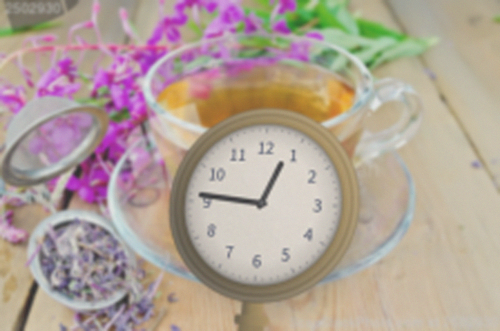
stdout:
12h46
